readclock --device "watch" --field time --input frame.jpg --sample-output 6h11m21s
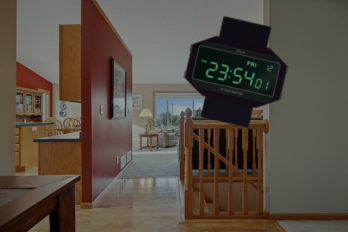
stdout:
23h54m01s
